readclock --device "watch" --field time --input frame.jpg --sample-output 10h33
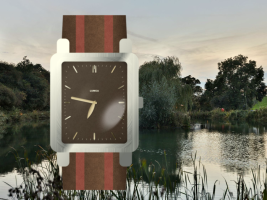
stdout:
6h47
